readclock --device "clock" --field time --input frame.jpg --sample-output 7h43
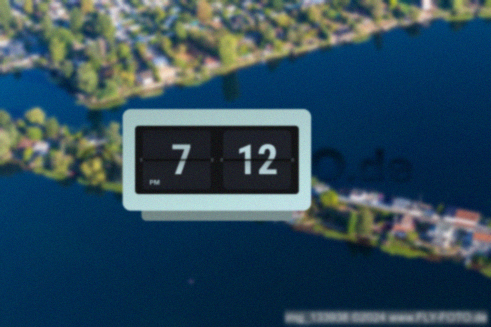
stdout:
7h12
